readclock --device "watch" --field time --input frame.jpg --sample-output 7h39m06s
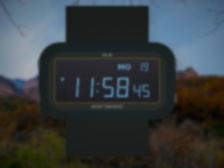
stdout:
11h58m45s
